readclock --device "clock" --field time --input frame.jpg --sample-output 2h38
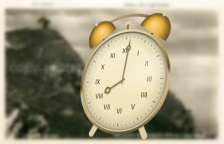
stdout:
8h01
